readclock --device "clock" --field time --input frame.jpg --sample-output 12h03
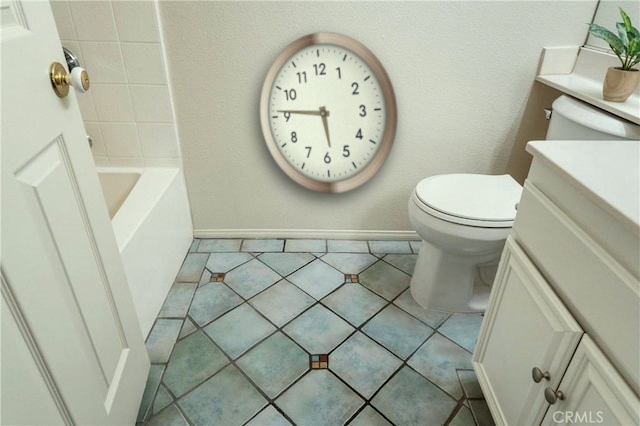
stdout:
5h46
